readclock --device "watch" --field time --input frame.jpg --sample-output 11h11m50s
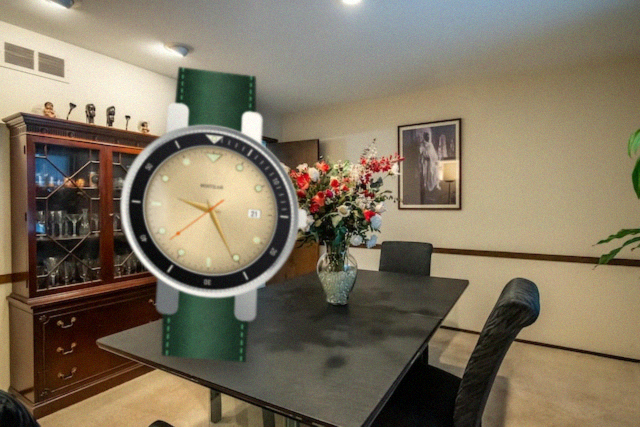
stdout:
9h25m38s
